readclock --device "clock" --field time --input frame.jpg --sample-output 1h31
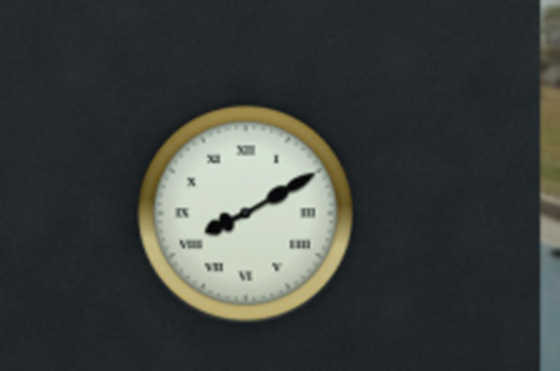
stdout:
8h10
